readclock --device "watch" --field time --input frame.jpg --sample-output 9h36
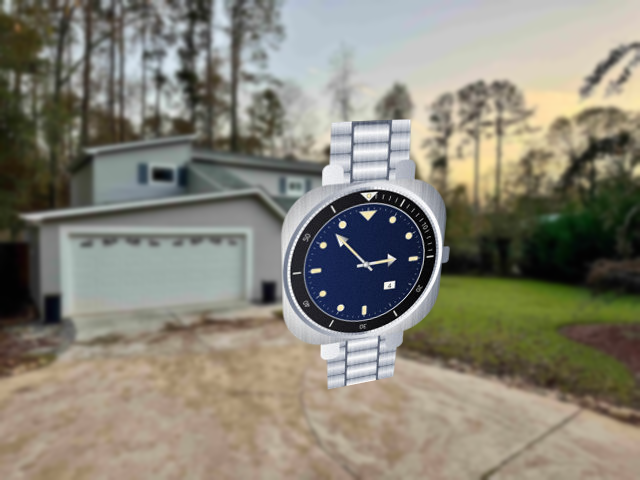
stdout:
2h53
